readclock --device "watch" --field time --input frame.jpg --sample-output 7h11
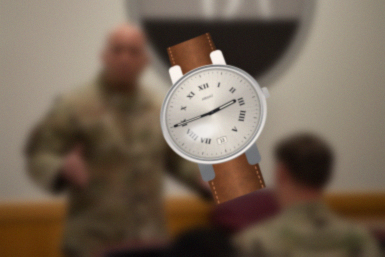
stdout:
2h45
